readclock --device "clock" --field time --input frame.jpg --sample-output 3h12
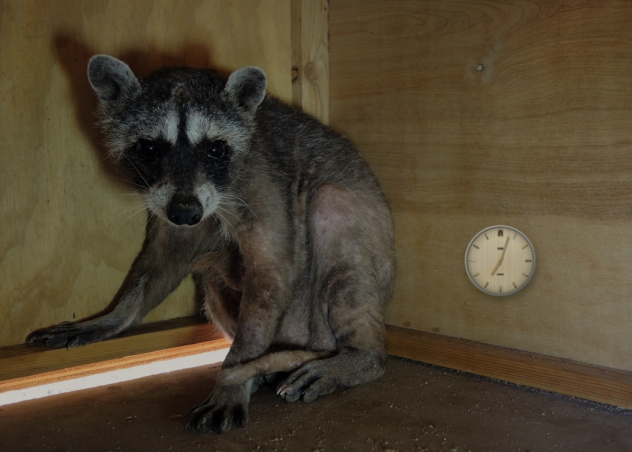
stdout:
7h03
